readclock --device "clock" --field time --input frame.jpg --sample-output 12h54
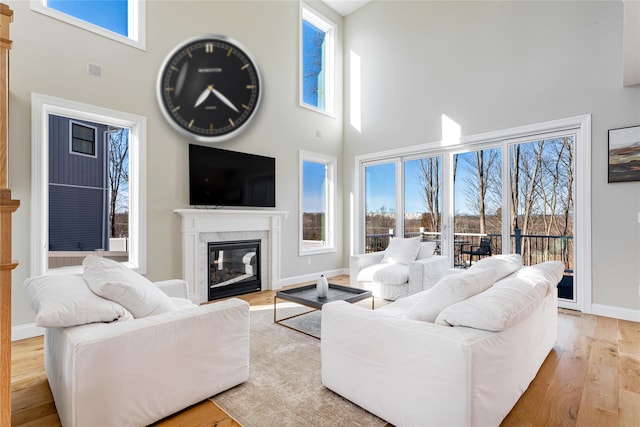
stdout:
7h22
